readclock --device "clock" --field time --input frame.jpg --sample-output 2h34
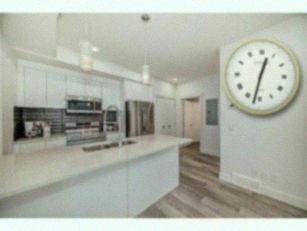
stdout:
12h32
